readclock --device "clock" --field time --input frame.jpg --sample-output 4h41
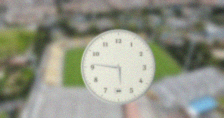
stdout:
5h46
